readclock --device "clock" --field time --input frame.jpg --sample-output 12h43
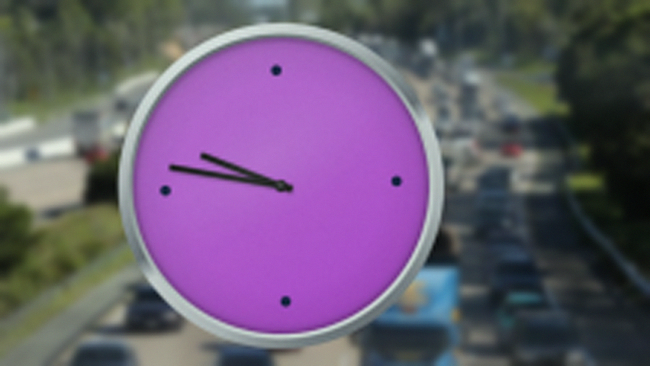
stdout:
9h47
